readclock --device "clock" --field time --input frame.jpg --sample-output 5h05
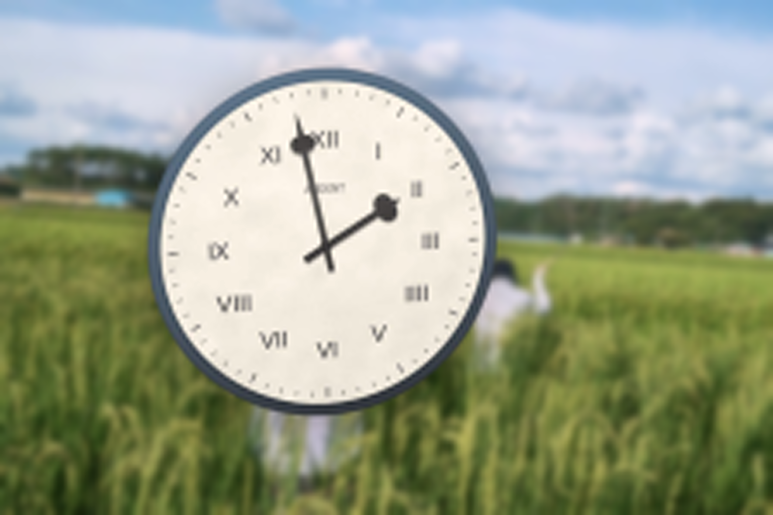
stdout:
1h58
